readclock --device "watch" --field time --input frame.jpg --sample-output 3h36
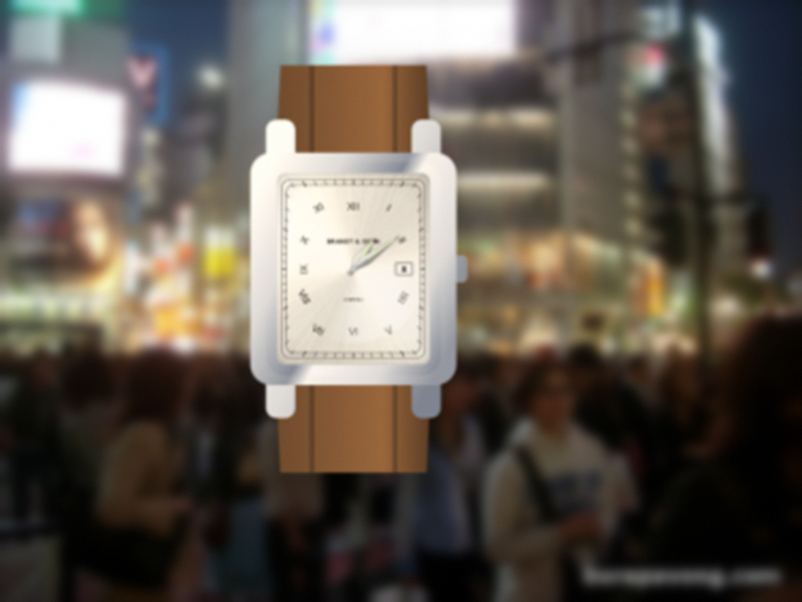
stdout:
1h09
